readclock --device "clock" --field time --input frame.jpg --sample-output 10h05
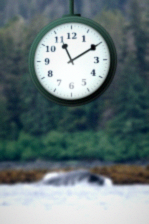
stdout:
11h10
